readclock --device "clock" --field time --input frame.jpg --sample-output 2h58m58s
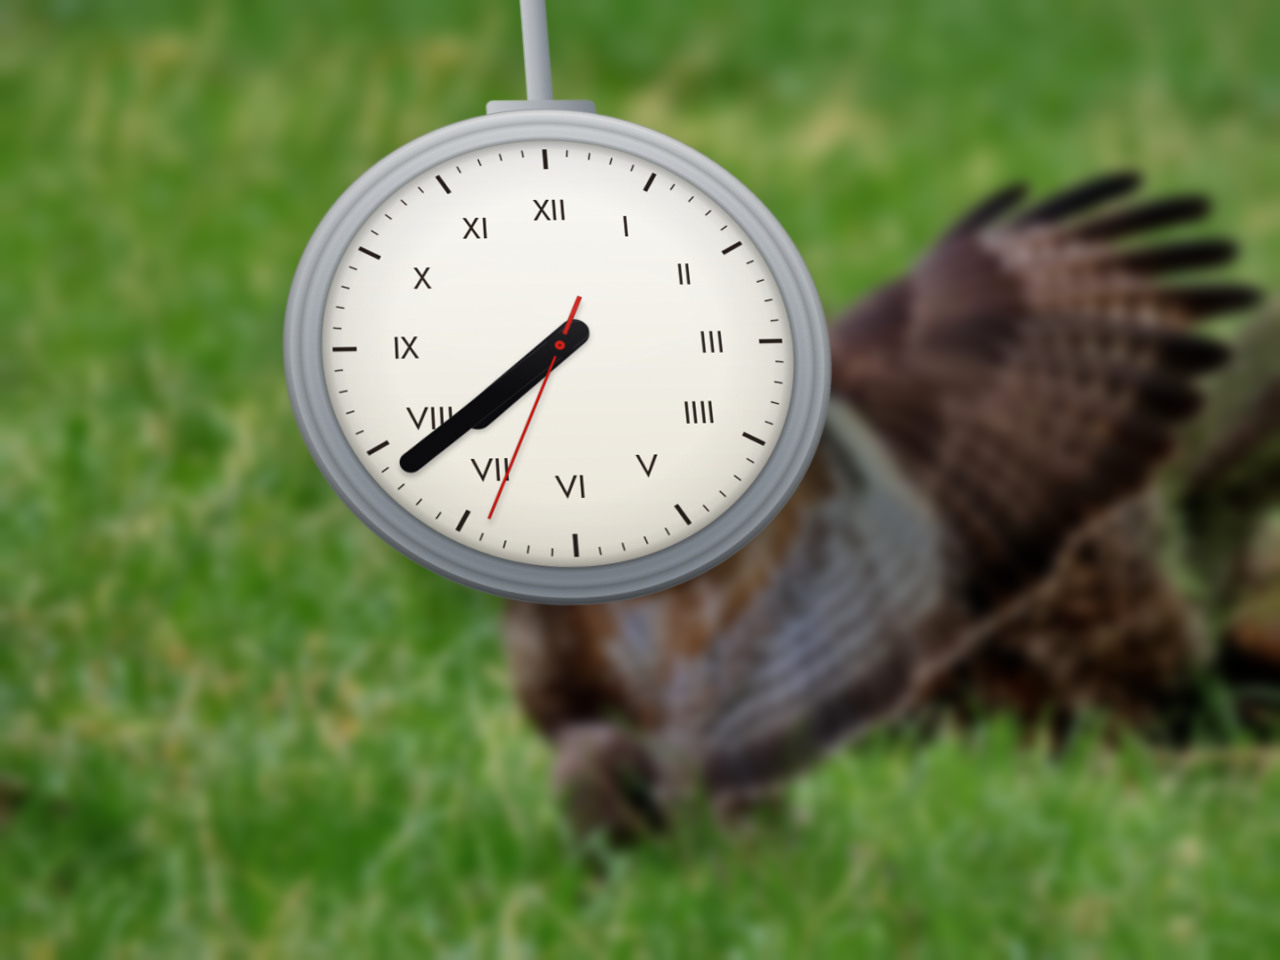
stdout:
7h38m34s
